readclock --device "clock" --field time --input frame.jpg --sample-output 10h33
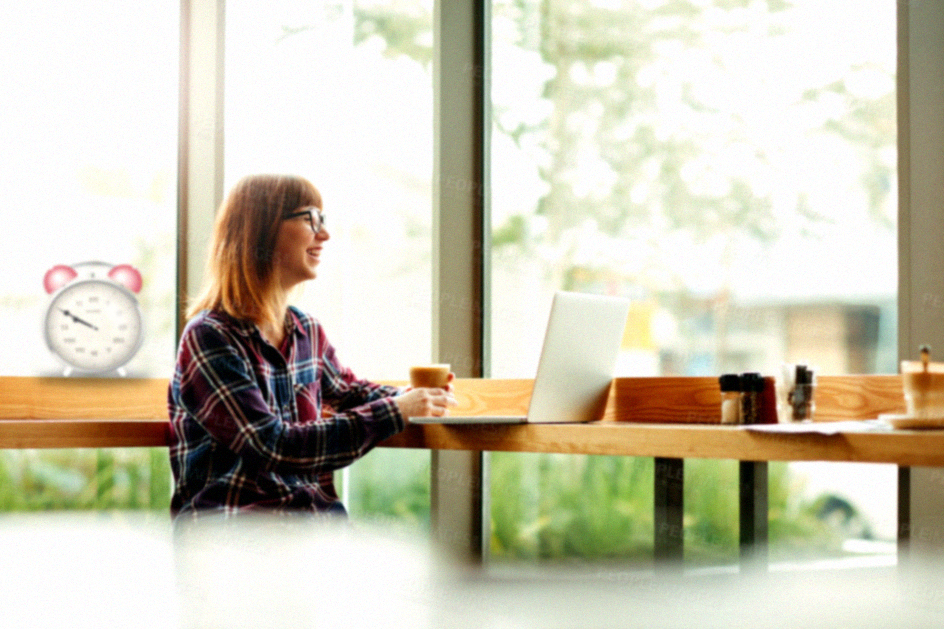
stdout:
9h50
